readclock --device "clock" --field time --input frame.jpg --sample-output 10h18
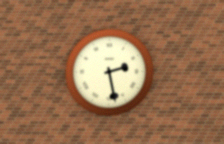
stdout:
2h28
